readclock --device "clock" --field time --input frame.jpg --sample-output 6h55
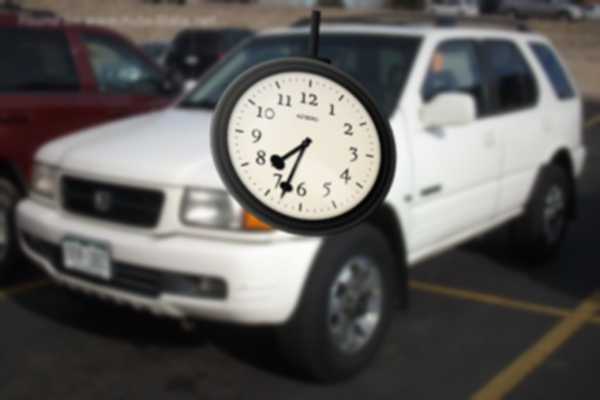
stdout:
7h33
